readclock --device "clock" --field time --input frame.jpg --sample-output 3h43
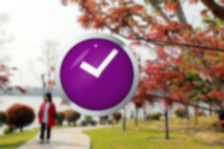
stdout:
10h07
